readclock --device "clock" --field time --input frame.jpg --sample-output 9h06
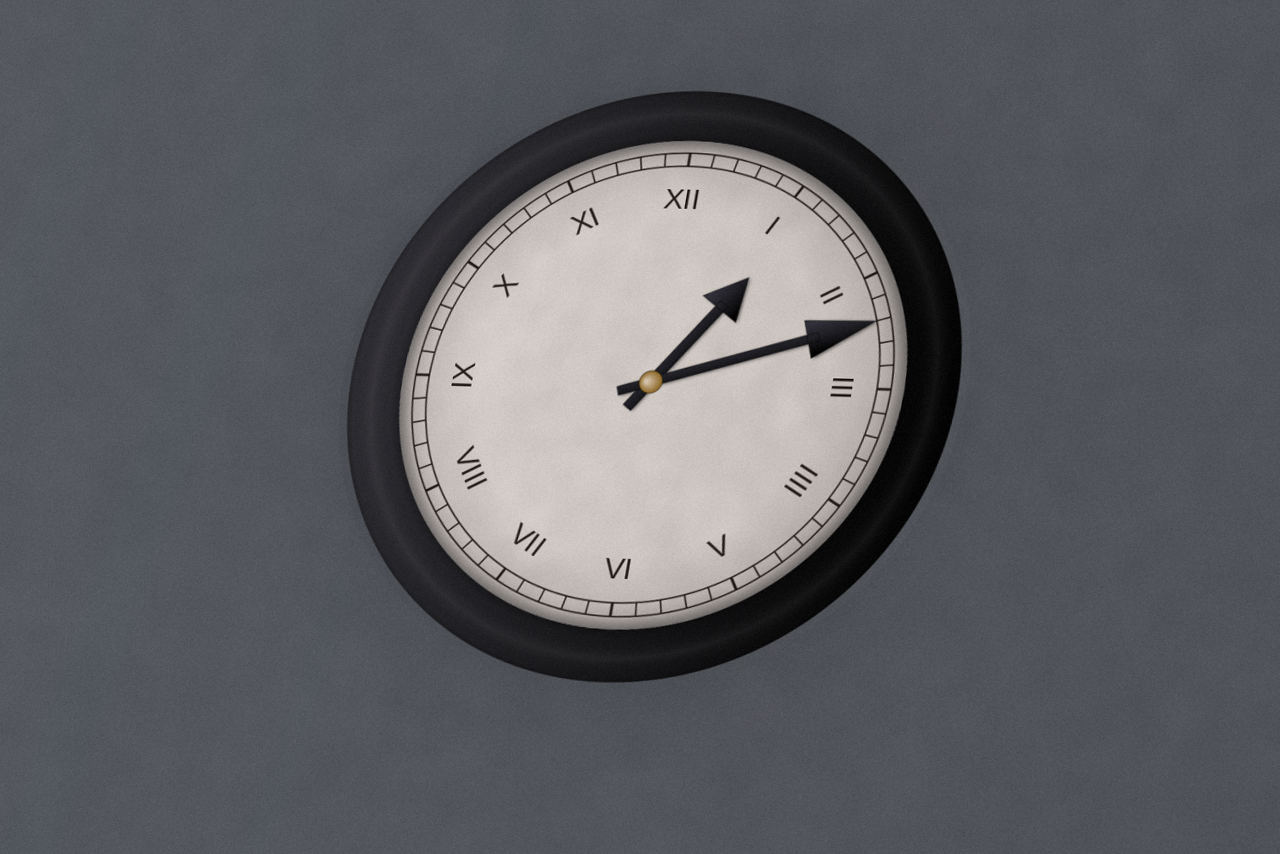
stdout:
1h12
